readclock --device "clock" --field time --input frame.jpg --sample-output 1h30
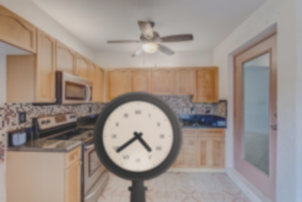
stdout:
4h39
